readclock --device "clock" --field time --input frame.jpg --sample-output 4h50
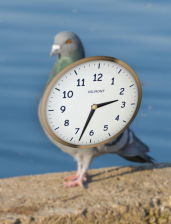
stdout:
2h33
